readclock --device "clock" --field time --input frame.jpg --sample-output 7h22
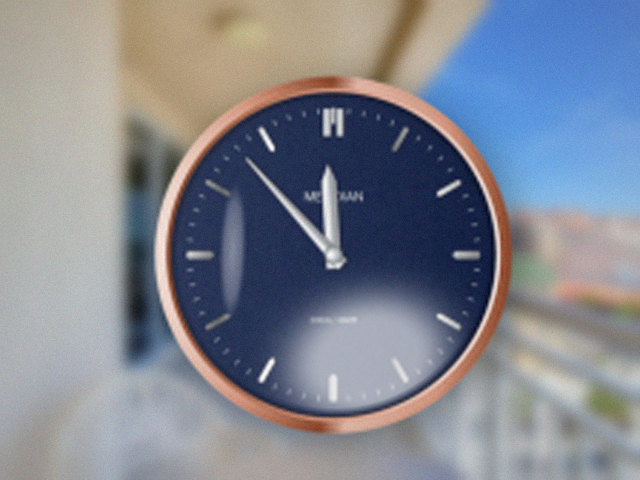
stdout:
11h53
